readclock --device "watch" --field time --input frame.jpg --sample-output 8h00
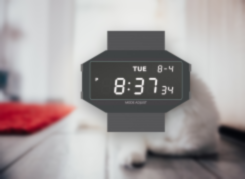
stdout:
8h37
